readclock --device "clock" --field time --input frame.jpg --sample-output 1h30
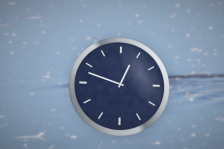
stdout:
12h48
